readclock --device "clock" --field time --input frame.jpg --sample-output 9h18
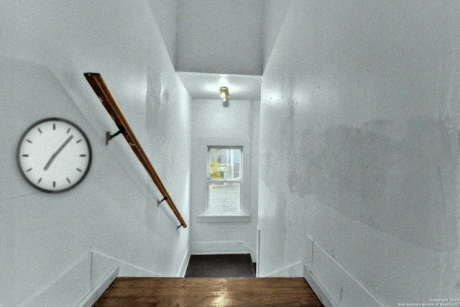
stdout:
7h07
